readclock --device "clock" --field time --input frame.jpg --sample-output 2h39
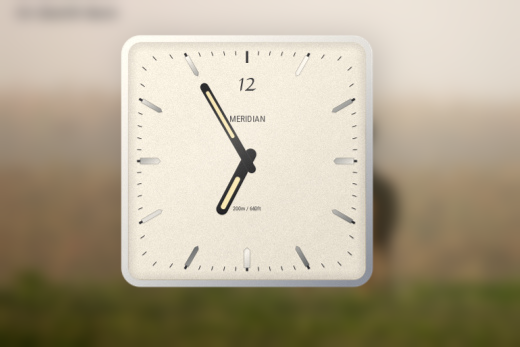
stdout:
6h55
